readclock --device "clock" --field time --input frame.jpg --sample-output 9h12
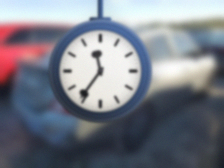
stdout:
11h36
